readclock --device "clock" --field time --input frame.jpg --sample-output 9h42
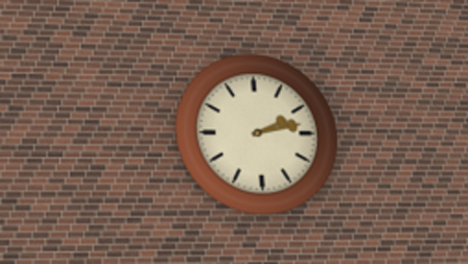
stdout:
2h13
